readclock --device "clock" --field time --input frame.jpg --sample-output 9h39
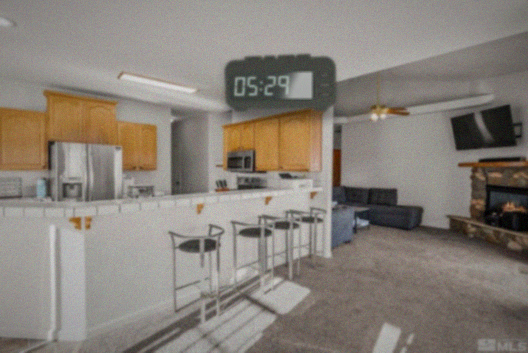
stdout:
5h29
